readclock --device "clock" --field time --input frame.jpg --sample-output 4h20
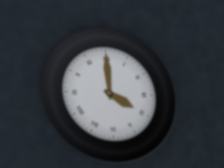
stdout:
4h00
